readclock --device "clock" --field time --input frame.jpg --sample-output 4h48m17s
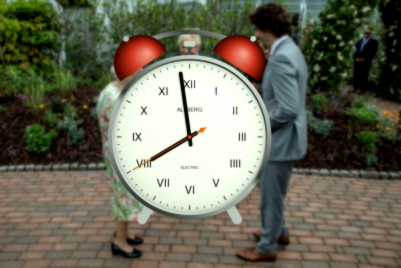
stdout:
7h58m40s
